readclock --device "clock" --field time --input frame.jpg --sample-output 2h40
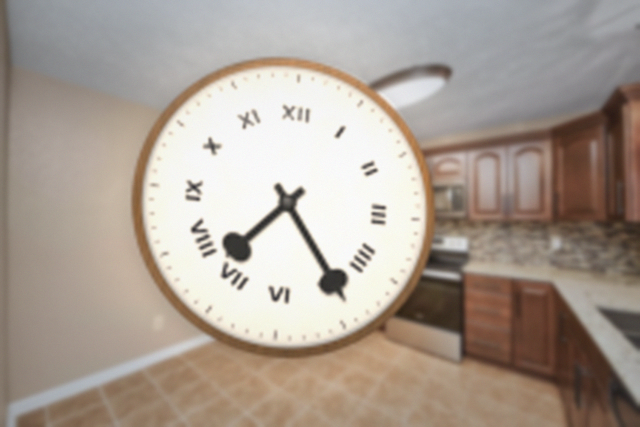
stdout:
7h24
